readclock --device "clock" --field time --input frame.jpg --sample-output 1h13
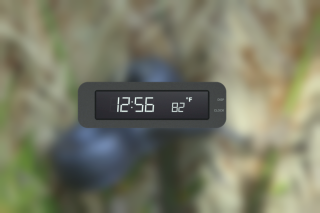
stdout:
12h56
